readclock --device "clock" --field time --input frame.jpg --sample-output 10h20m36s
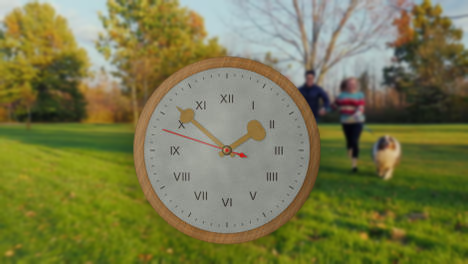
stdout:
1h51m48s
